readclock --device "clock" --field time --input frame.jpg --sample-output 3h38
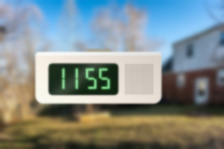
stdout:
11h55
